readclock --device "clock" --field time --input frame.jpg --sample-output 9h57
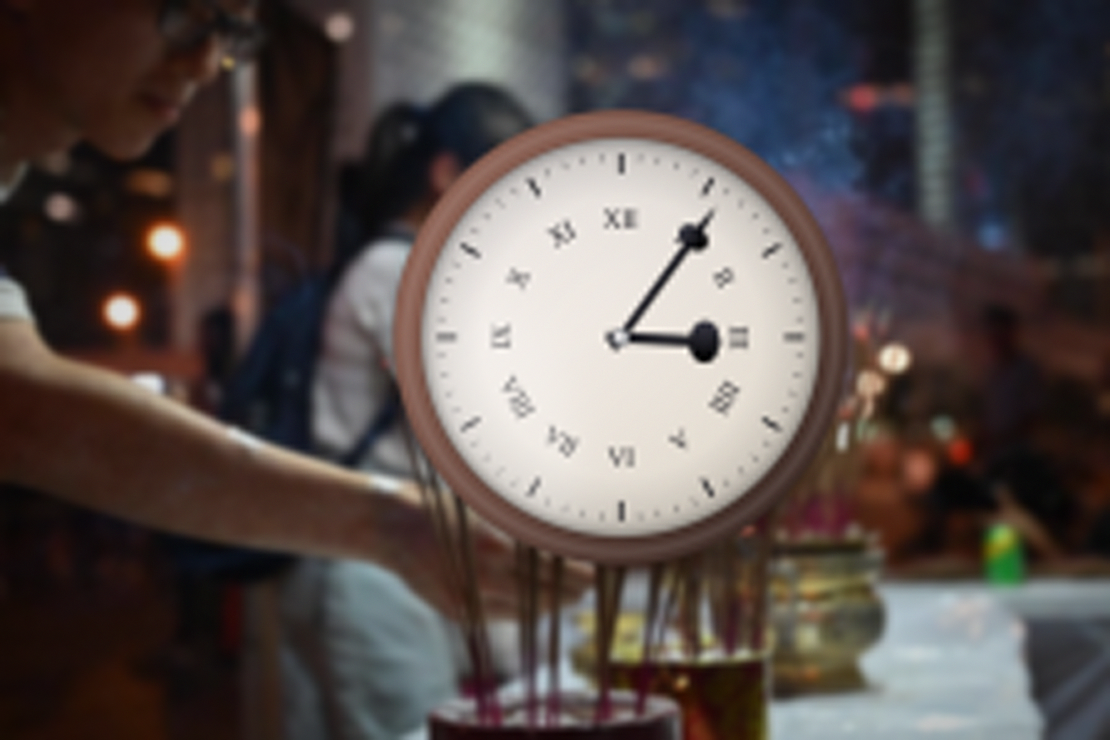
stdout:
3h06
